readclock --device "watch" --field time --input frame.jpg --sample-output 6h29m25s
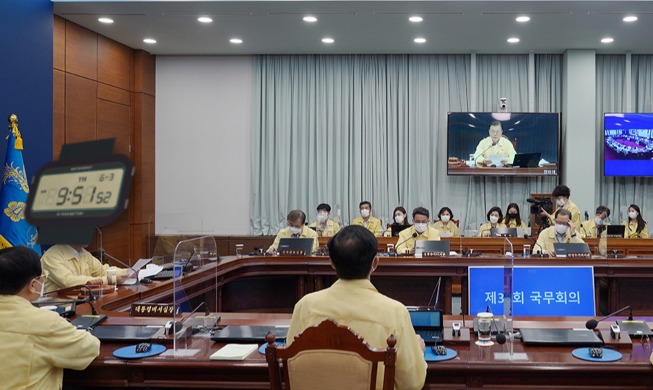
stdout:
9h51m52s
